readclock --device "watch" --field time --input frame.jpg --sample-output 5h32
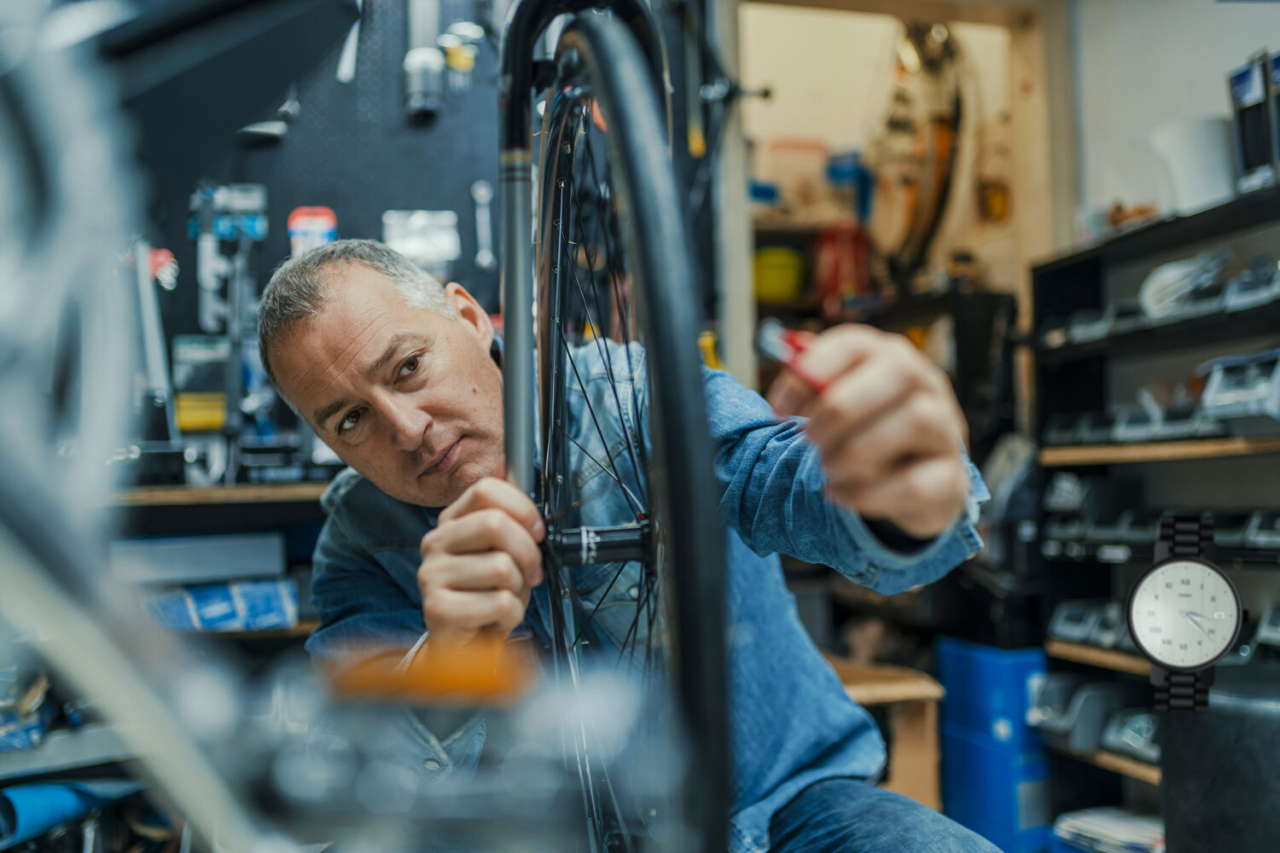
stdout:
3h22
